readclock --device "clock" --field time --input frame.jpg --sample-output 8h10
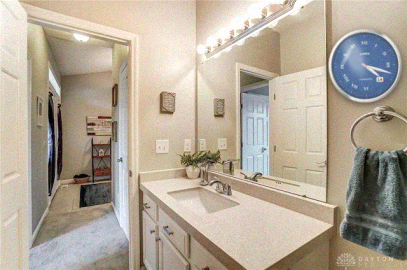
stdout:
4h18
